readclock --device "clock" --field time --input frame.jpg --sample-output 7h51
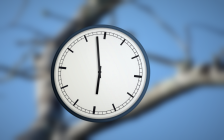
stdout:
5h58
